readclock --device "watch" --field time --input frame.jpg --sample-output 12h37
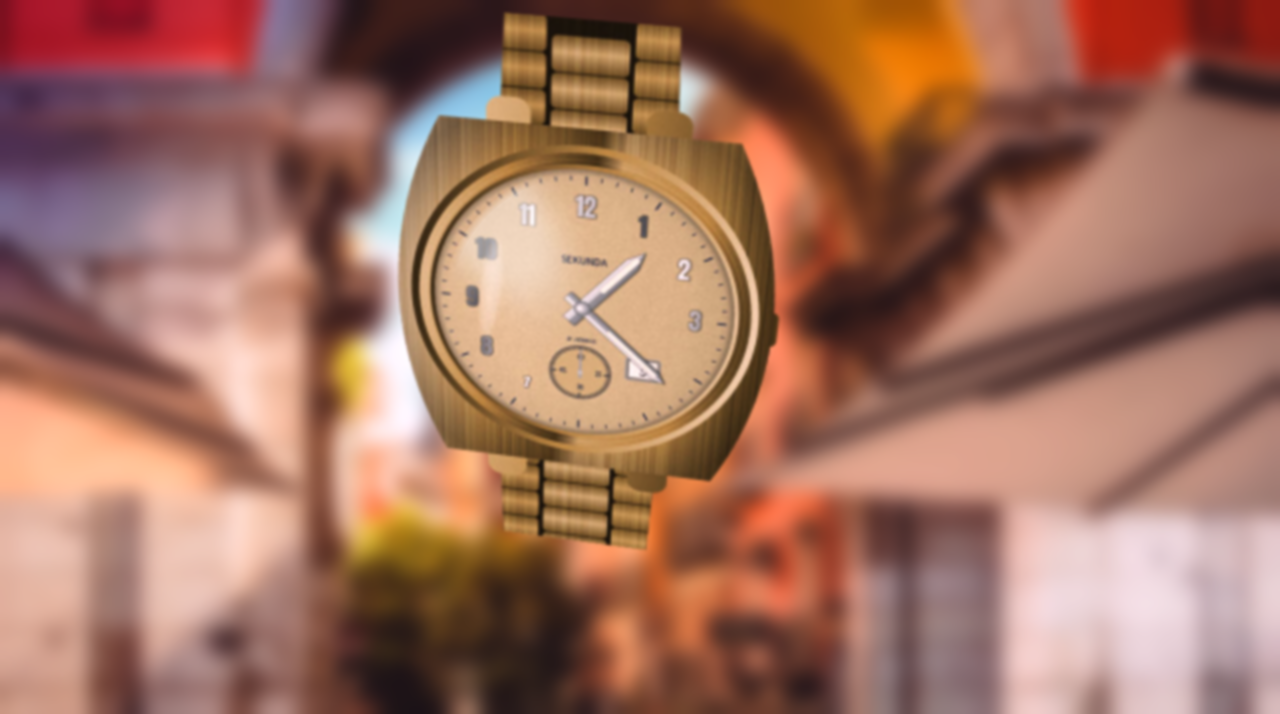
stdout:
1h22
